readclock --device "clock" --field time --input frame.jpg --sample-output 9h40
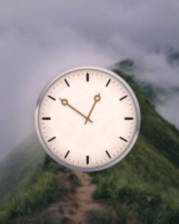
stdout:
12h51
